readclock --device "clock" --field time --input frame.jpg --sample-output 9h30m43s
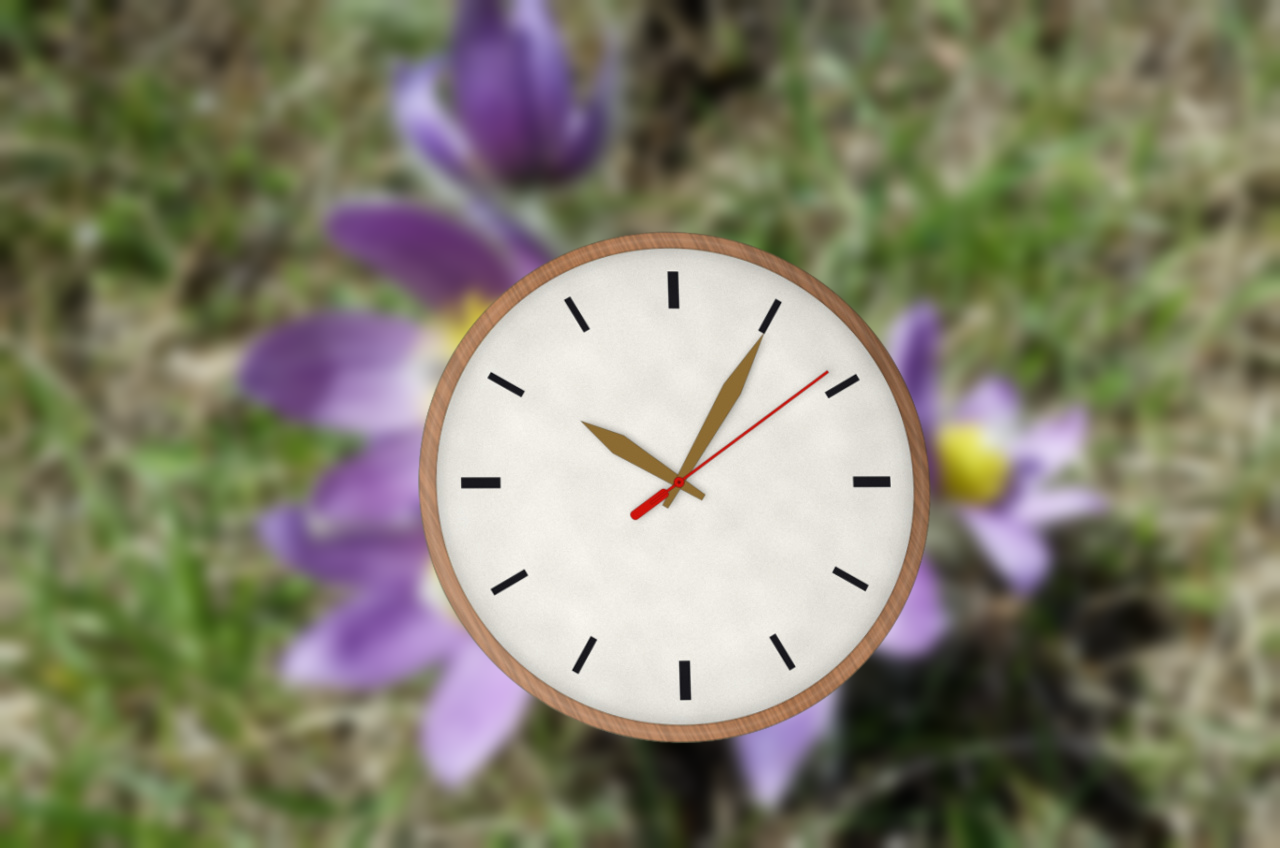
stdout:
10h05m09s
